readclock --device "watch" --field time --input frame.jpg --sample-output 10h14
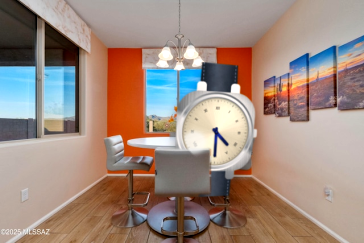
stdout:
4h30
